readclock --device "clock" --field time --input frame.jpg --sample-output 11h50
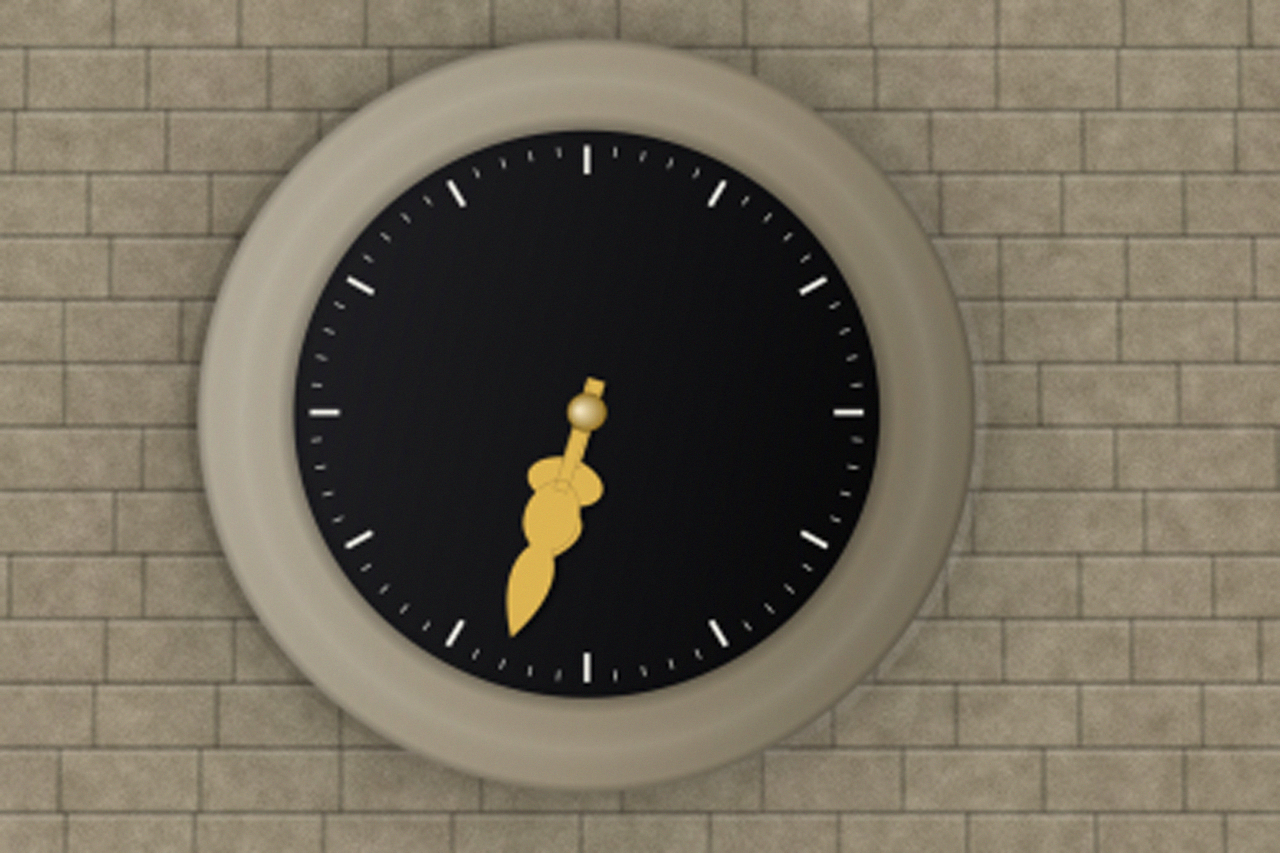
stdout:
6h33
